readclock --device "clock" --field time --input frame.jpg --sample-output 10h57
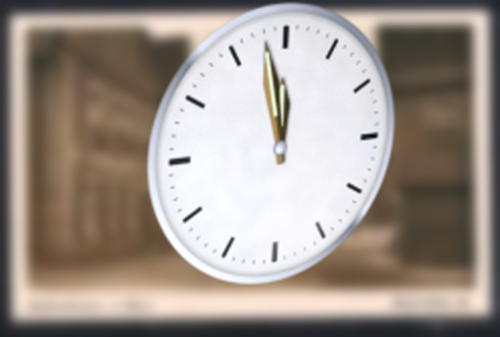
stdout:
11h58
